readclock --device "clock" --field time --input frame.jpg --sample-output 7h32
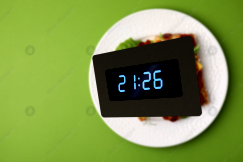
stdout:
21h26
